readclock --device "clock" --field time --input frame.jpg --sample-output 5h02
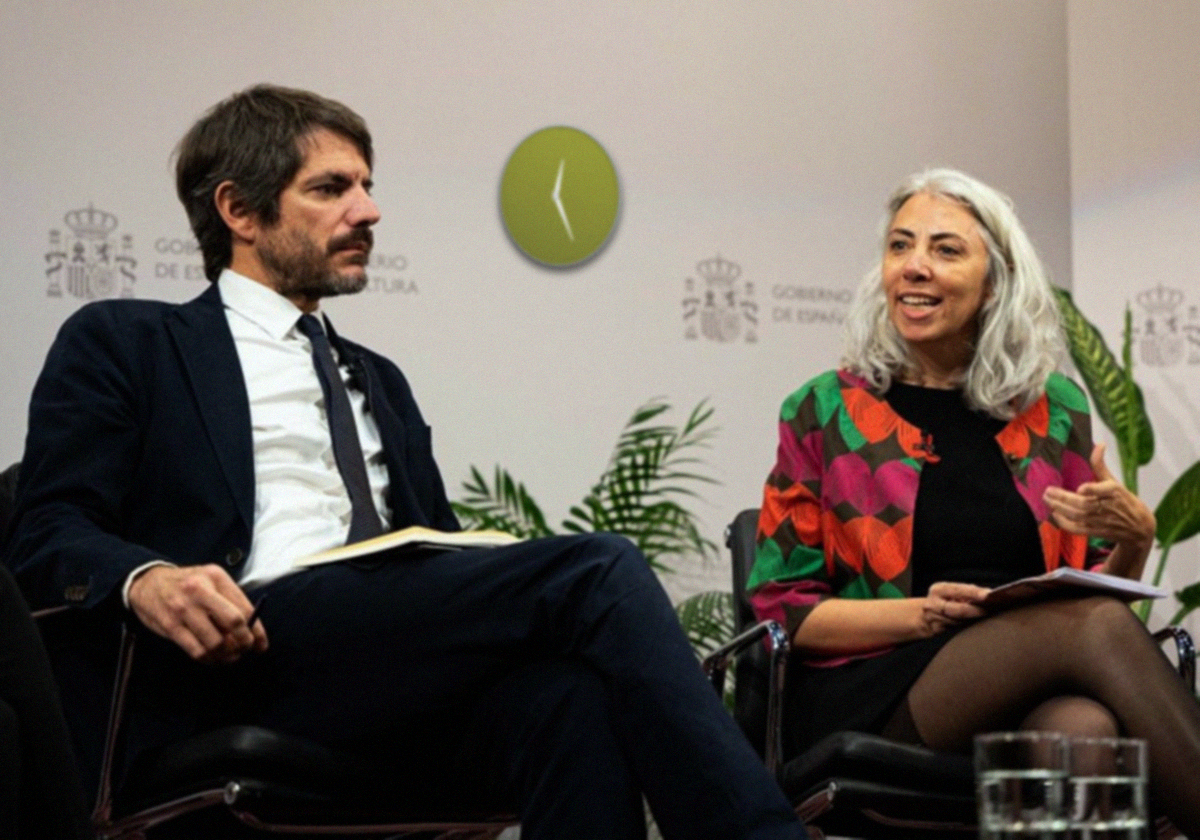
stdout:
12h26
